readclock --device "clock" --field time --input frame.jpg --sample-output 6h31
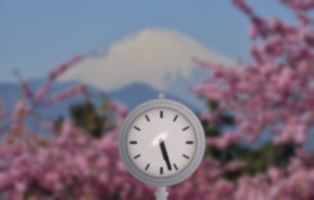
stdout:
5h27
